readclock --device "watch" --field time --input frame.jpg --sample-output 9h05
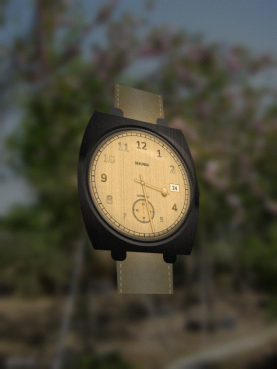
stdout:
3h28
